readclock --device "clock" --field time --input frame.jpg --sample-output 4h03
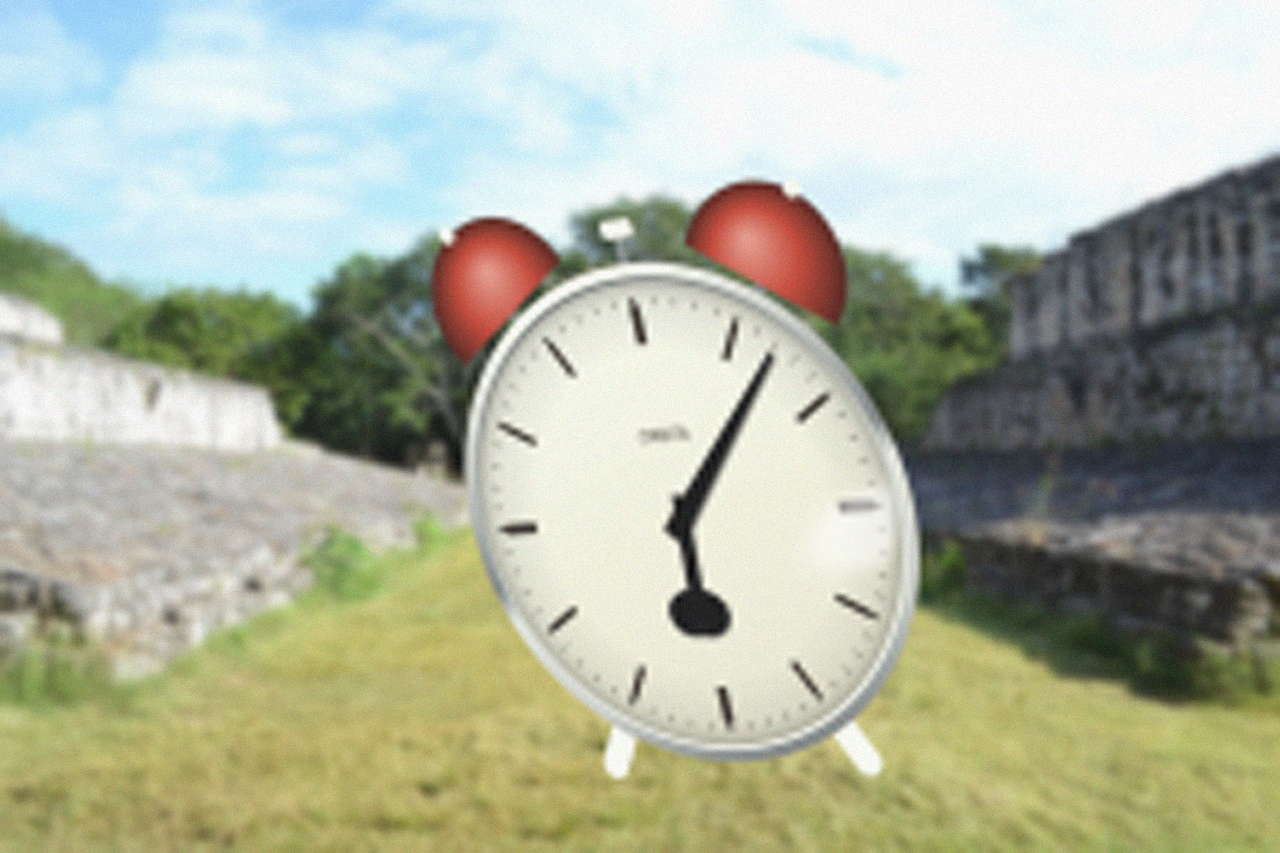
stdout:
6h07
